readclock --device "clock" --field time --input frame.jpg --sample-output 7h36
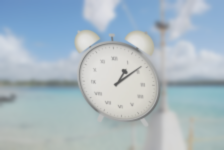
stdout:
1h09
